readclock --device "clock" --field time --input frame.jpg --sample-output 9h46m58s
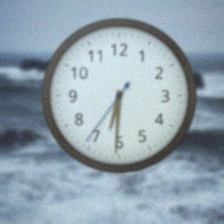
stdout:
6h30m36s
